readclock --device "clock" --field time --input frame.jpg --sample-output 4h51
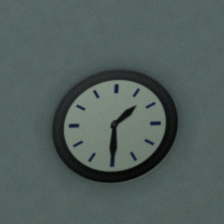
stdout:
1h30
